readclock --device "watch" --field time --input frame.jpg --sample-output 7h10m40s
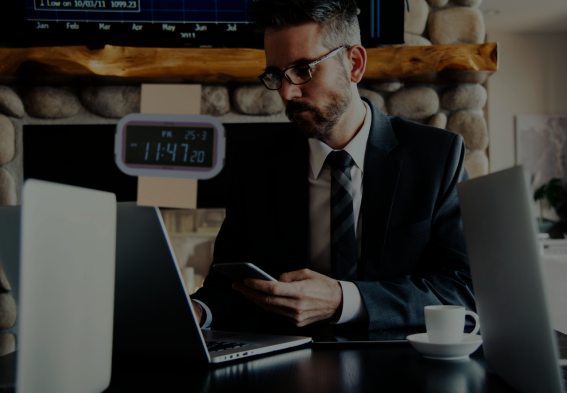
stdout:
11h47m20s
